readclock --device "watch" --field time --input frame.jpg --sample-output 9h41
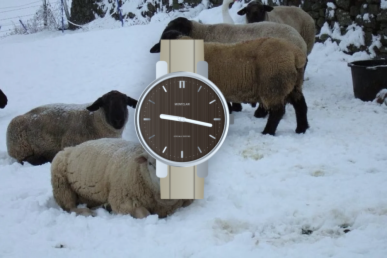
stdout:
9h17
